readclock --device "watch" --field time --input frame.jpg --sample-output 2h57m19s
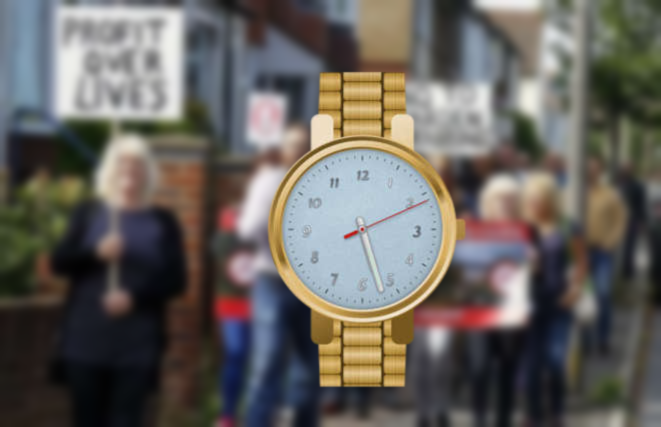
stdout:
5h27m11s
